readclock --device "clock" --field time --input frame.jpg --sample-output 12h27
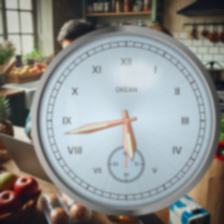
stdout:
5h43
